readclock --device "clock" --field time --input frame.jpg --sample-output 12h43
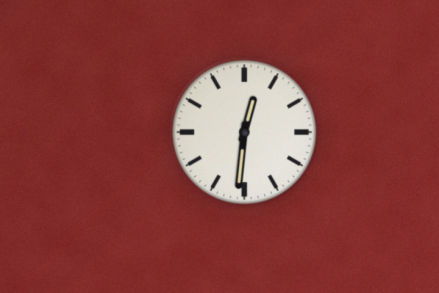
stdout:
12h31
